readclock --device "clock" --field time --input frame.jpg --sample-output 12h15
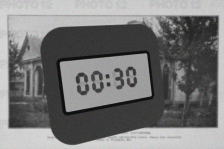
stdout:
0h30
